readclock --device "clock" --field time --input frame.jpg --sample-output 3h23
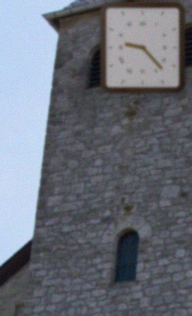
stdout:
9h23
